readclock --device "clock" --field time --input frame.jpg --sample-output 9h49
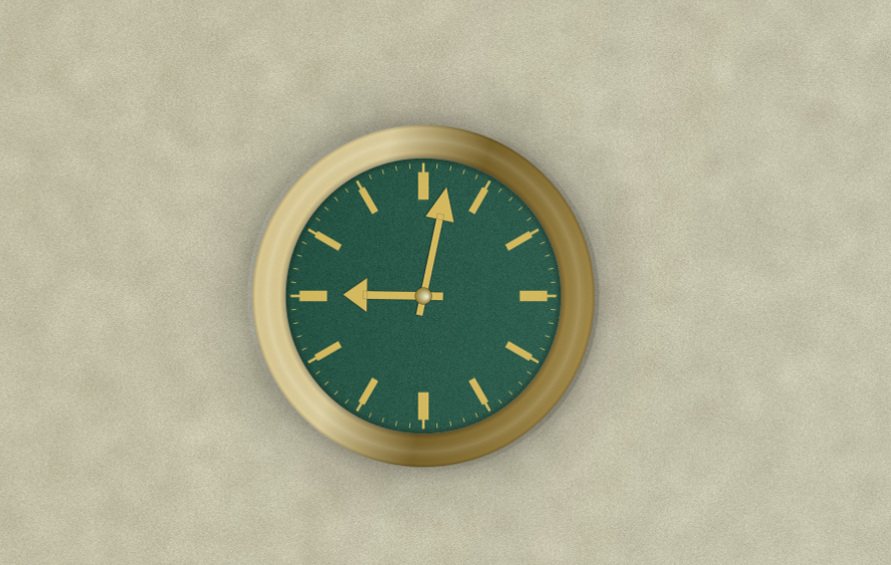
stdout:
9h02
